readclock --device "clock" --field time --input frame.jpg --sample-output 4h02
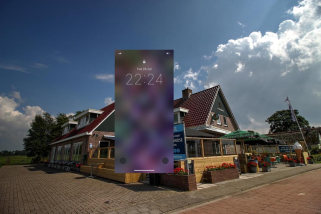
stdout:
22h24
